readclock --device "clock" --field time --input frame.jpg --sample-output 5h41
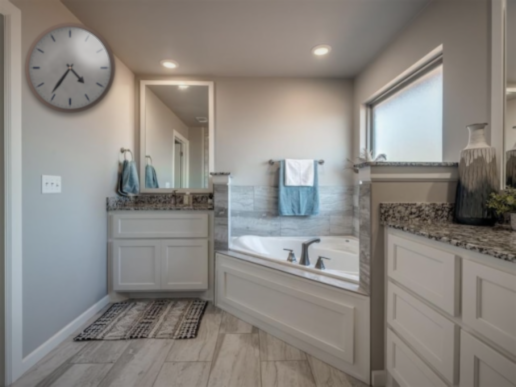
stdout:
4h36
